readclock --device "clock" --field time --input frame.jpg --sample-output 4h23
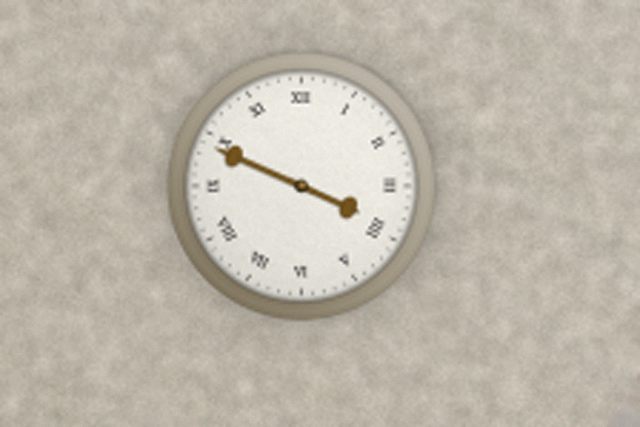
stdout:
3h49
